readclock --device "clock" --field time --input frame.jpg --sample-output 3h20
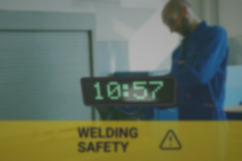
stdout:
10h57
